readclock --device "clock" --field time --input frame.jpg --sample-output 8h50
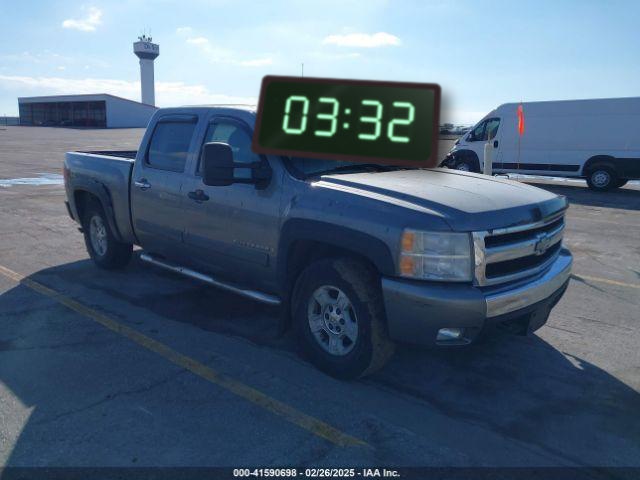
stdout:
3h32
